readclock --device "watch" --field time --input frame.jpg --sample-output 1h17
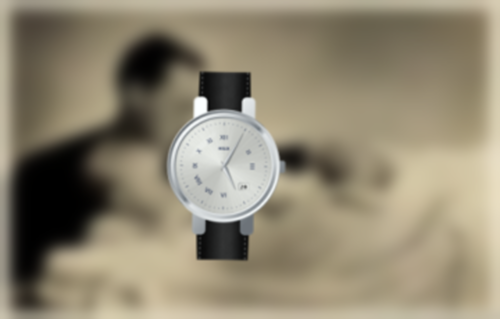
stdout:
5h05
